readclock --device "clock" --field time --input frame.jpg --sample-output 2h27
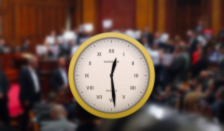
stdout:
12h29
